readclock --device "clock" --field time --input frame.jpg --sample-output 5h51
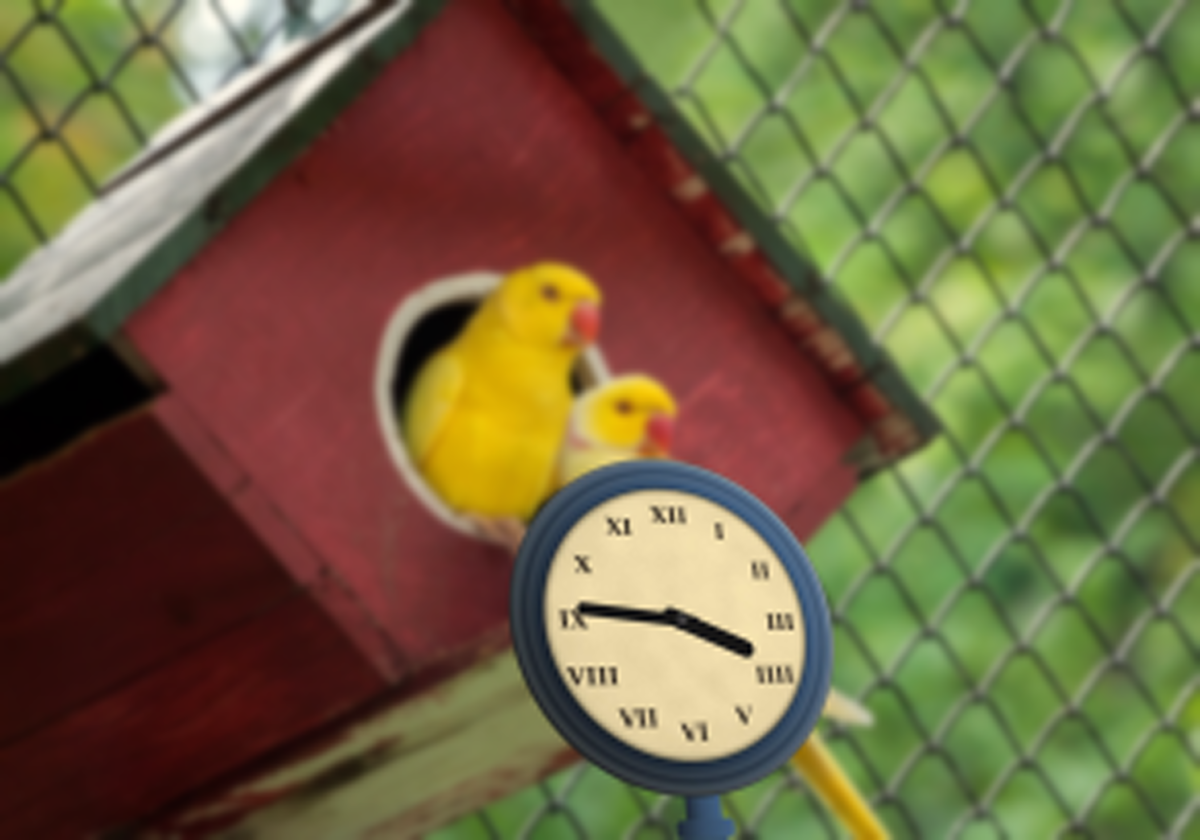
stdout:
3h46
